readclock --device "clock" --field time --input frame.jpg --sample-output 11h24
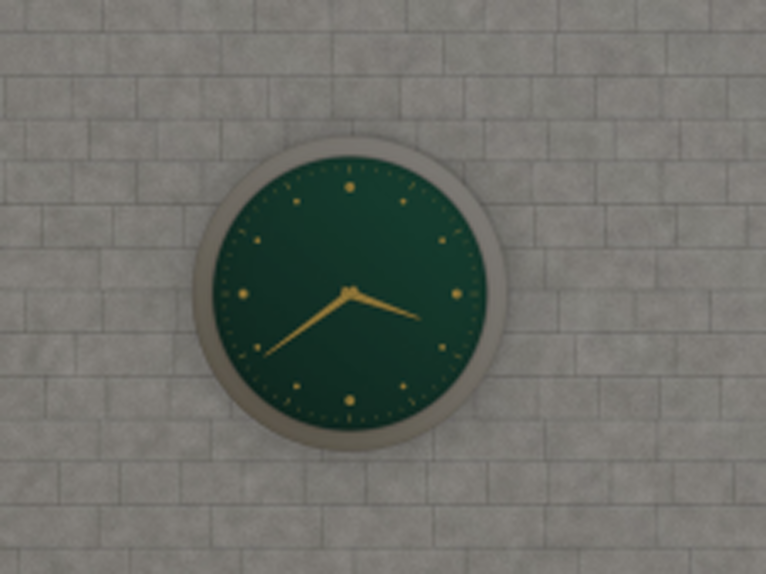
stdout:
3h39
